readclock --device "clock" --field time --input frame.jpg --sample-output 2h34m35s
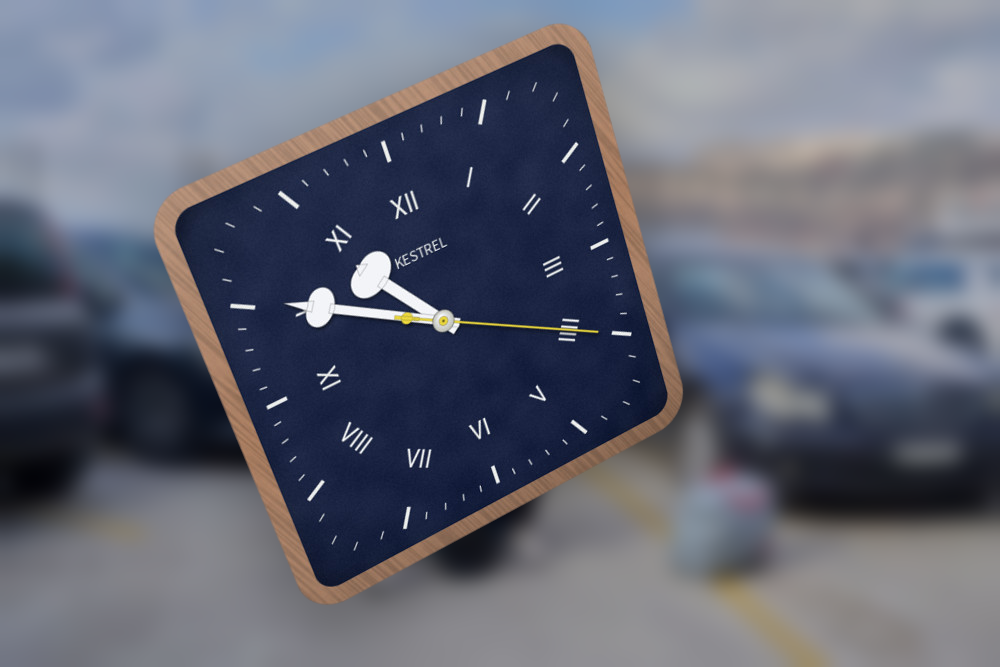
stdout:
10h50m20s
